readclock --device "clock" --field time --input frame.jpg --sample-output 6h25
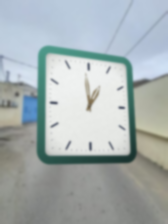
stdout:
12h59
